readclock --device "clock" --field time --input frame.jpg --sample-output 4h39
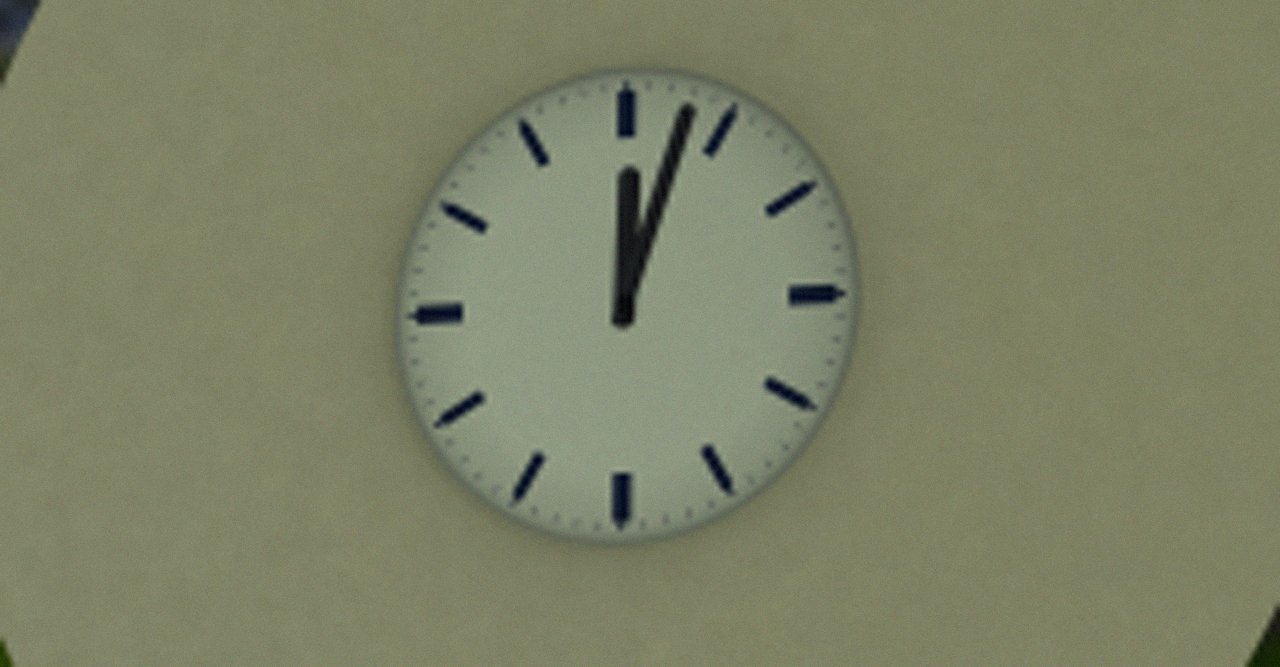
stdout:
12h03
